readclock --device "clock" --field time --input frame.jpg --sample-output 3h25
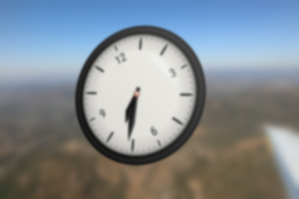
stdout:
7h36
